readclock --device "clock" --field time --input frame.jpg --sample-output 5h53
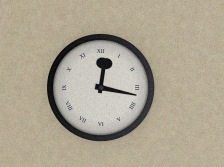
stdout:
12h17
